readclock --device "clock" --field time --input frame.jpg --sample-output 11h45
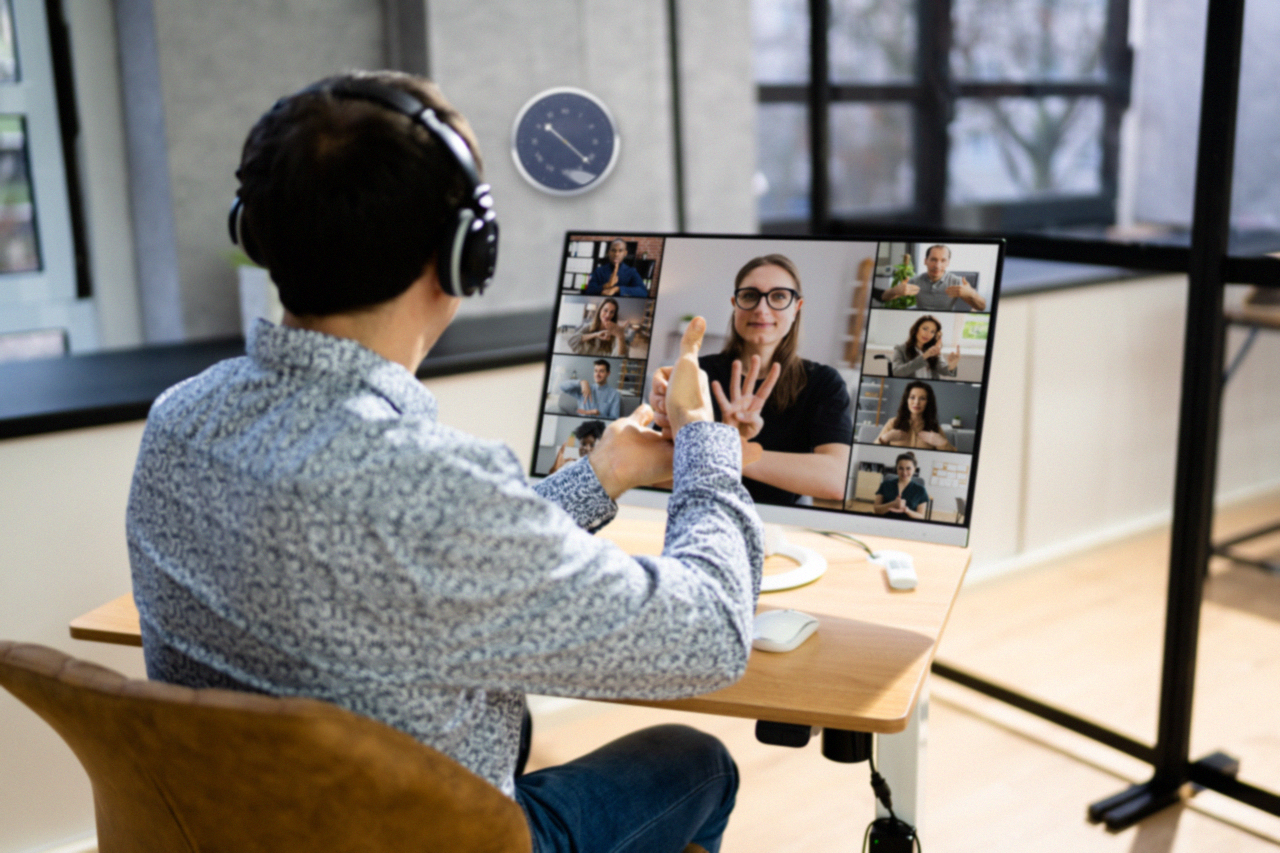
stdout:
10h22
